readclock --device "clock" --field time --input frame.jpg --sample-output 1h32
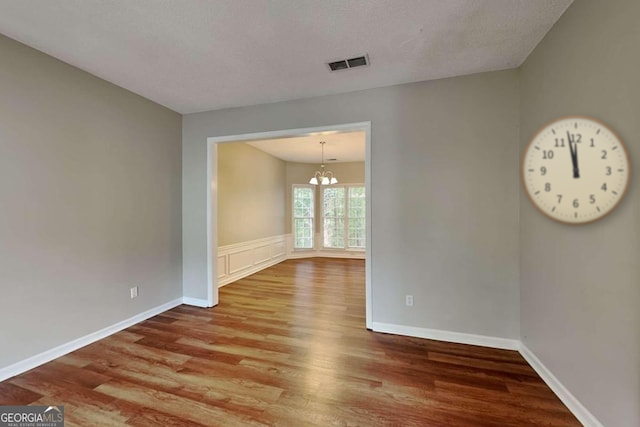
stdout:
11h58
